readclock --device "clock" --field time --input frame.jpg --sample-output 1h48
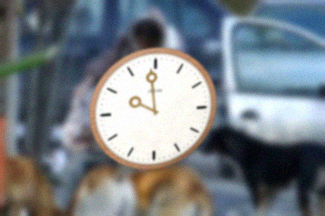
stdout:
9h59
